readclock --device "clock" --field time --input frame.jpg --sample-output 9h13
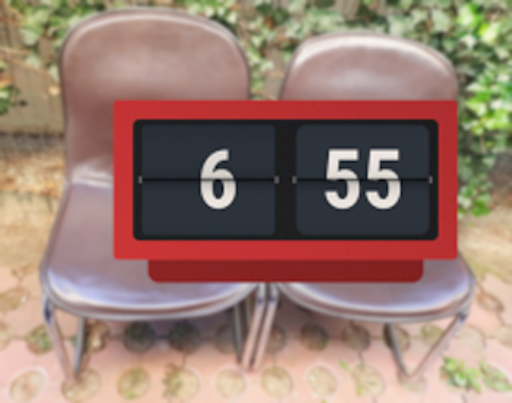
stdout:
6h55
